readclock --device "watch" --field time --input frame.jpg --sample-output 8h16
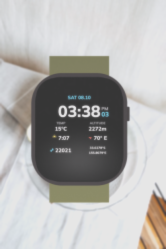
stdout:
3h38
